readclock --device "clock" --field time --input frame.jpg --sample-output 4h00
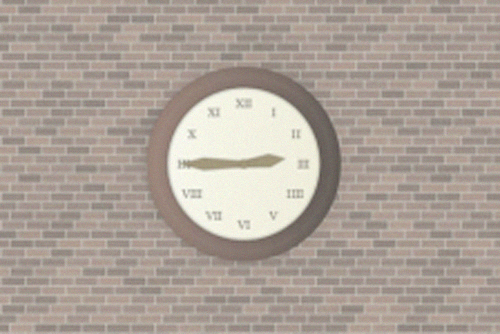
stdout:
2h45
